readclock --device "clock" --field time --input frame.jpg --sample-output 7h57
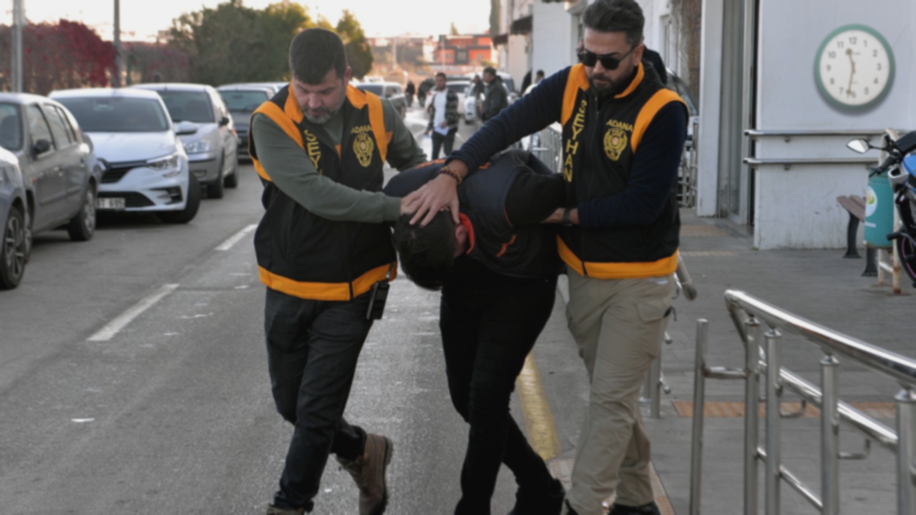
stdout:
11h32
